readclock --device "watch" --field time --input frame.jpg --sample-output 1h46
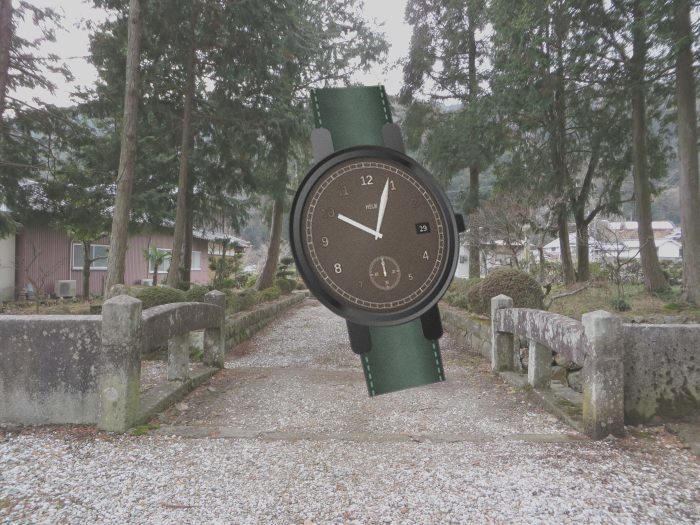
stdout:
10h04
